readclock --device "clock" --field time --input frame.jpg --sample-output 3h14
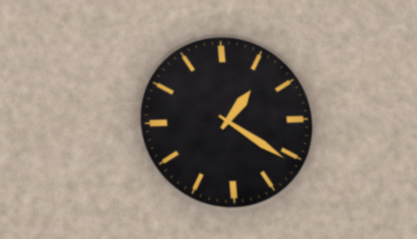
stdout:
1h21
